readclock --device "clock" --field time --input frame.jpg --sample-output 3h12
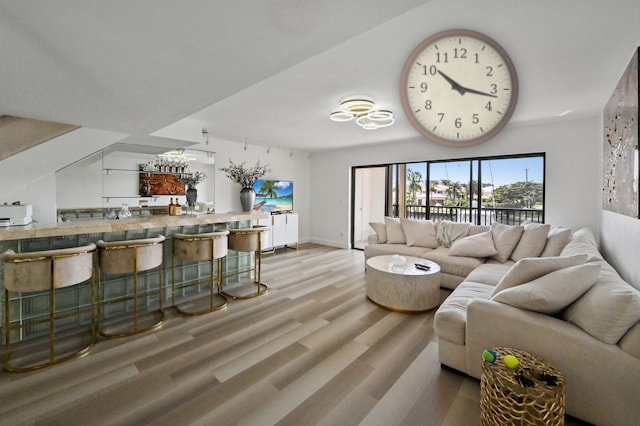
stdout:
10h17
